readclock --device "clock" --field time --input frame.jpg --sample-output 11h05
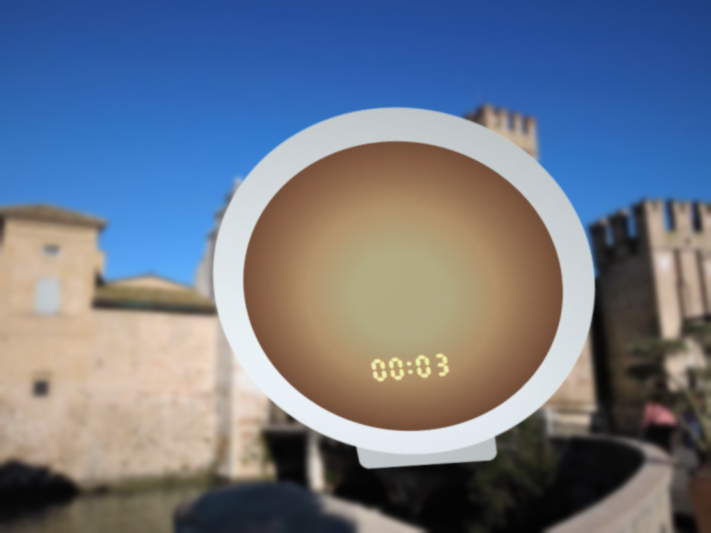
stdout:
0h03
